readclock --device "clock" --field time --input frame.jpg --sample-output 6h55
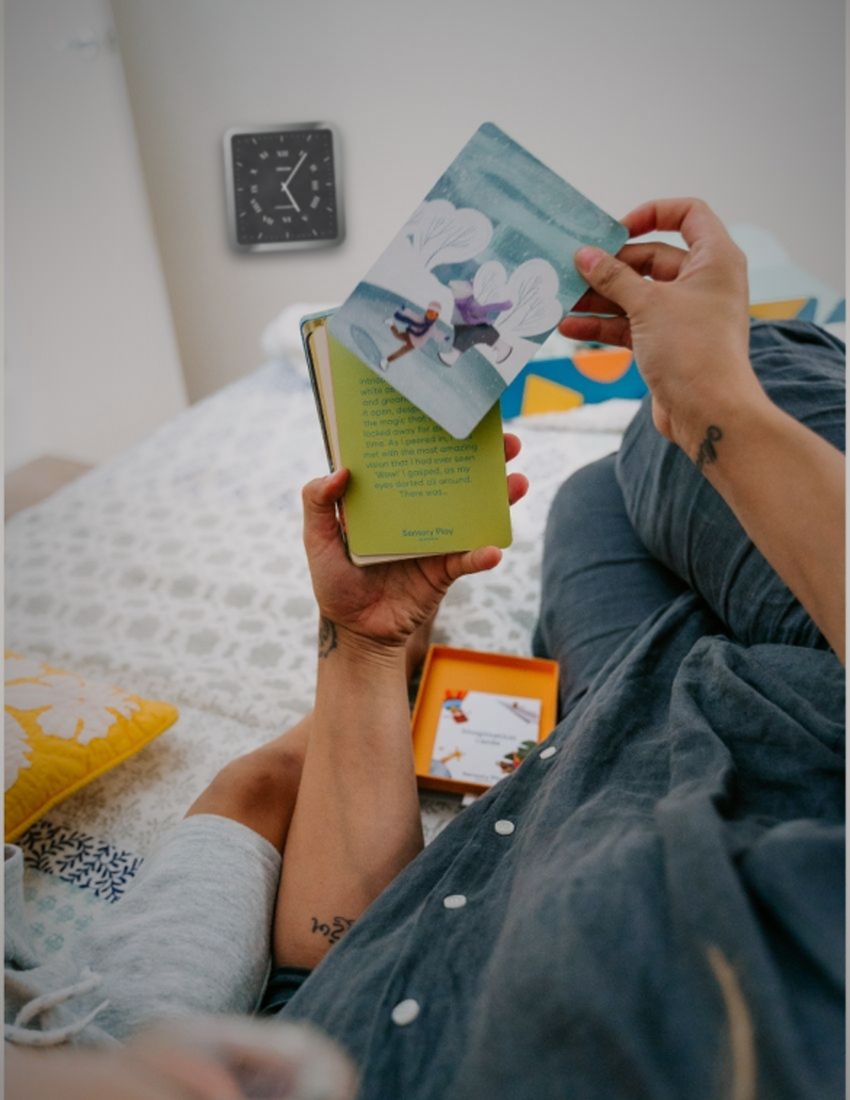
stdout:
5h06
